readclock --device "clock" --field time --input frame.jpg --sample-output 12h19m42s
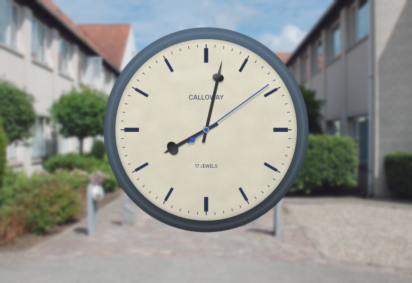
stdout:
8h02m09s
